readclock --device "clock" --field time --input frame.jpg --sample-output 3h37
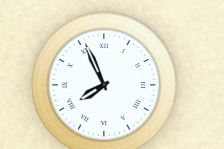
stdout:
7h56
